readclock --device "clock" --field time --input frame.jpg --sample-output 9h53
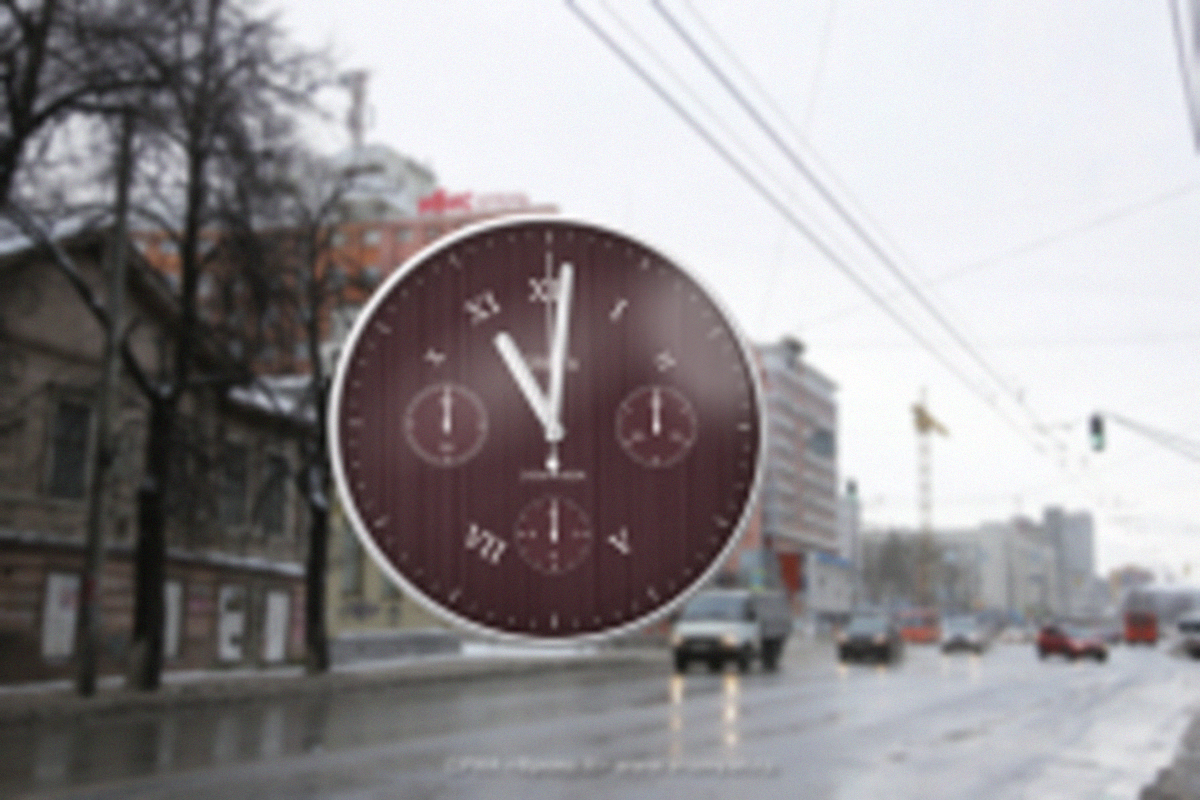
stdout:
11h01
